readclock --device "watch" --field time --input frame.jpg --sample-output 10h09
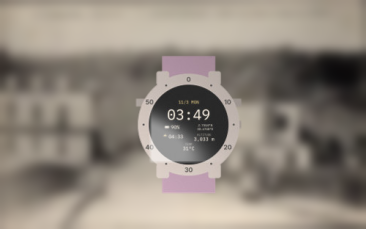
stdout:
3h49
